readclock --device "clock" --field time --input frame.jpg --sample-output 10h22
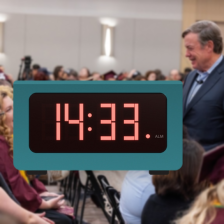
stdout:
14h33
